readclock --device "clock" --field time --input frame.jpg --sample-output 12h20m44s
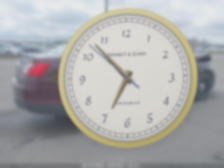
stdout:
6h52m52s
